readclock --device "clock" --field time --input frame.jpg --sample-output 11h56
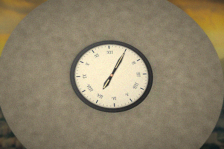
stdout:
7h05
